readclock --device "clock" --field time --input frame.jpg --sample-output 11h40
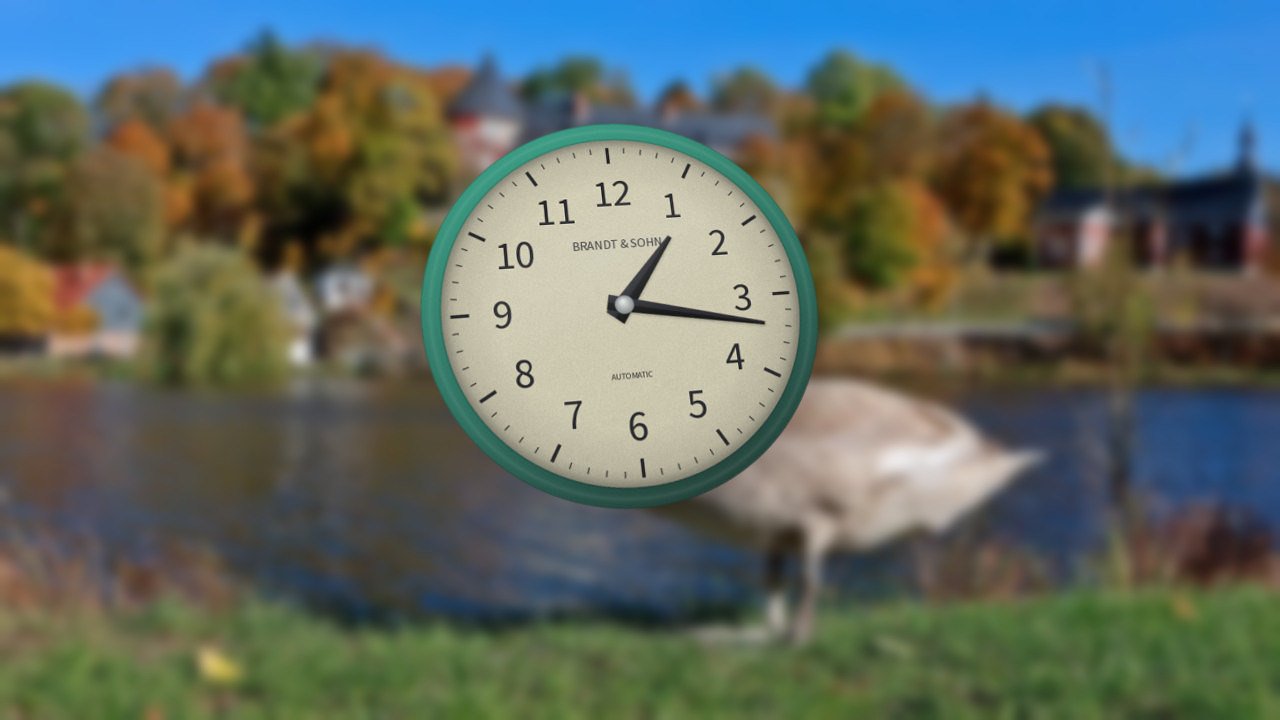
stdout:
1h17
